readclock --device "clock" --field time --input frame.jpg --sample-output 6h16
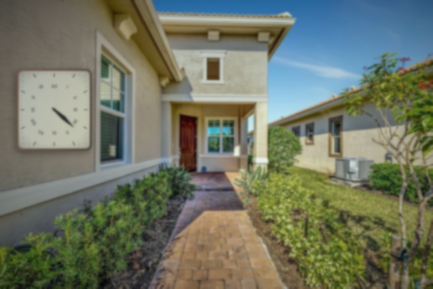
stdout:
4h22
